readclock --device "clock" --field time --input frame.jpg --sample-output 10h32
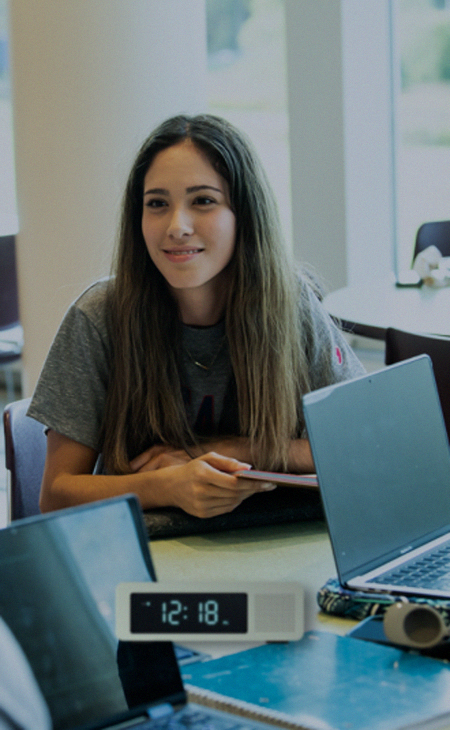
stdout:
12h18
